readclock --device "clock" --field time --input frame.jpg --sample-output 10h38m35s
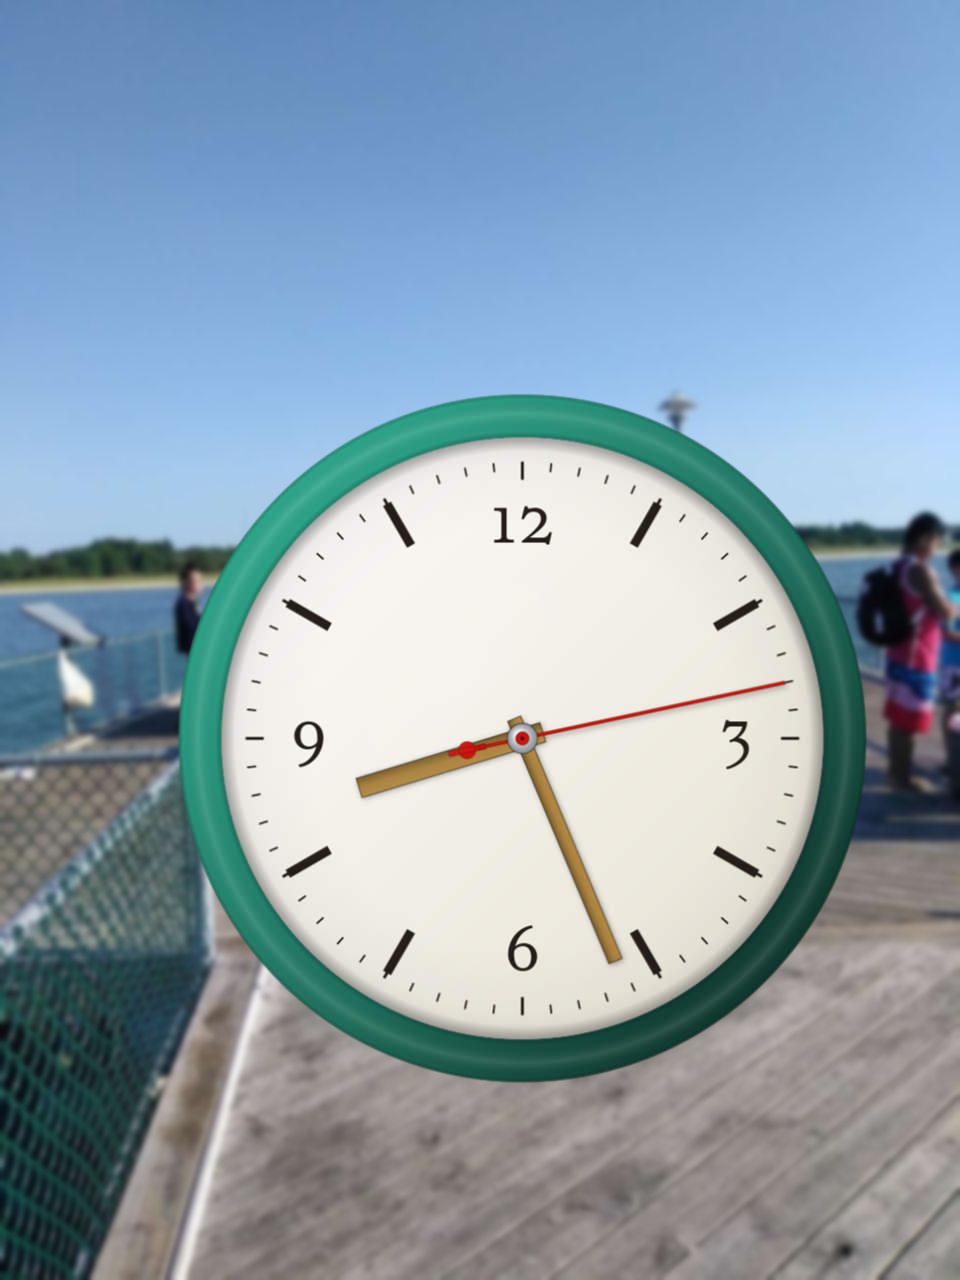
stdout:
8h26m13s
